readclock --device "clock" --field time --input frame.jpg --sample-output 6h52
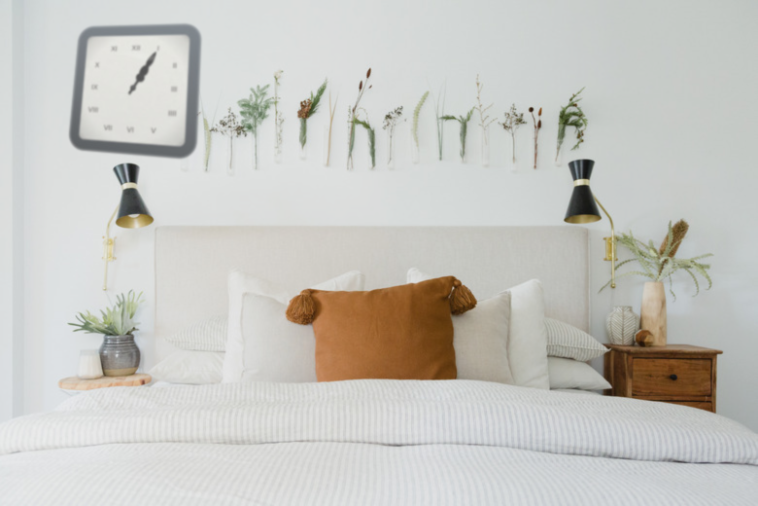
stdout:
1h05
